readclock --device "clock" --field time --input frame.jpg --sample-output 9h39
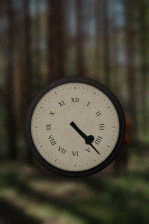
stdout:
4h23
